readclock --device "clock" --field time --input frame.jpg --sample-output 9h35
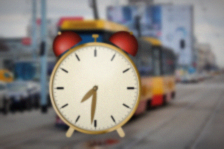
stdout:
7h31
